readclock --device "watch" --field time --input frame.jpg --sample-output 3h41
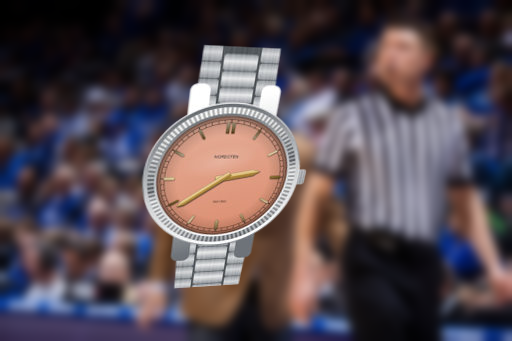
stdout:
2h39
